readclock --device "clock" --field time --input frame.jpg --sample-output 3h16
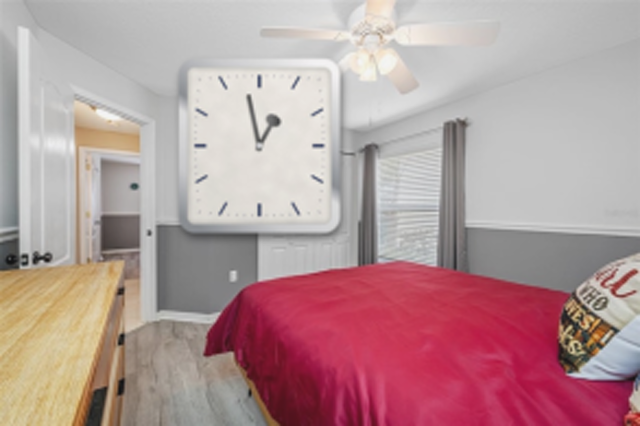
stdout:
12h58
